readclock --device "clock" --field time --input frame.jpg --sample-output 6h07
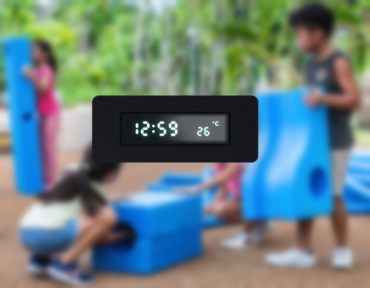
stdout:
12h59
